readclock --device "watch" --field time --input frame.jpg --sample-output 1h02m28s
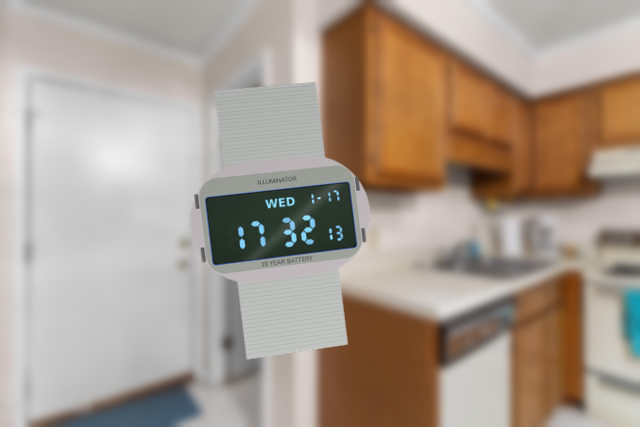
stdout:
17h32m13s
